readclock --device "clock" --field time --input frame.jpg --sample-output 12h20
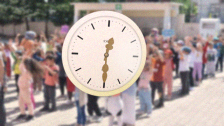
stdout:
12h30
